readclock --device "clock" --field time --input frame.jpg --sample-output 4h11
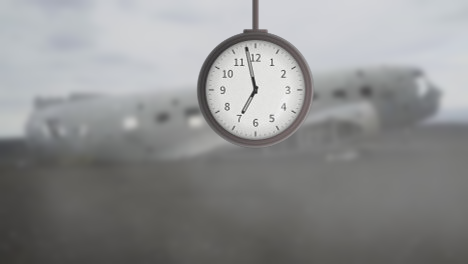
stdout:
6h58
